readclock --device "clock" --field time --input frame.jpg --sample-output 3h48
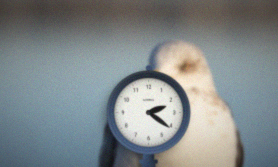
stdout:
2h21
